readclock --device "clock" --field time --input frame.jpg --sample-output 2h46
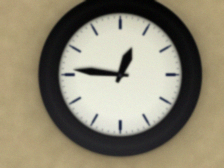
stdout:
12h46
